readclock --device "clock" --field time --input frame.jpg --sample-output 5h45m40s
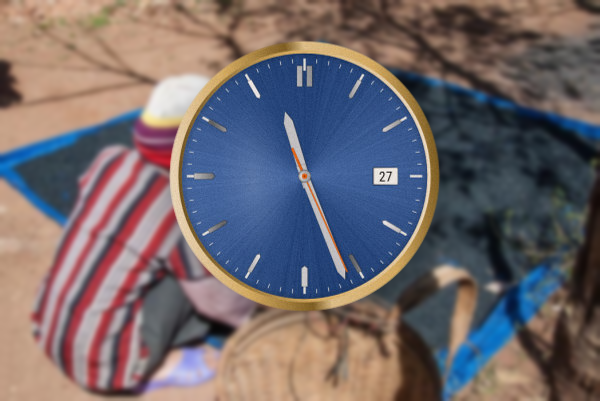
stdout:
11h26m26s
